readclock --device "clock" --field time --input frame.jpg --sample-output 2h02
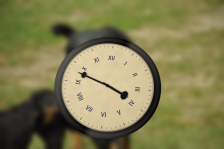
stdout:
3h48
